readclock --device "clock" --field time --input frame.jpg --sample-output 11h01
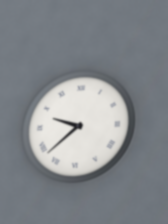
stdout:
9h38
